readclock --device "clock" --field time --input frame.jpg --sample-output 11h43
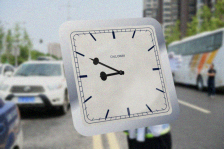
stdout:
8h50
